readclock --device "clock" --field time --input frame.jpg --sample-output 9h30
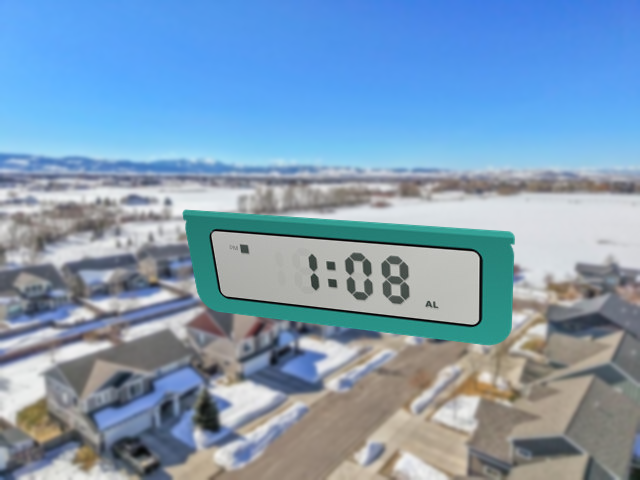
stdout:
1h08
